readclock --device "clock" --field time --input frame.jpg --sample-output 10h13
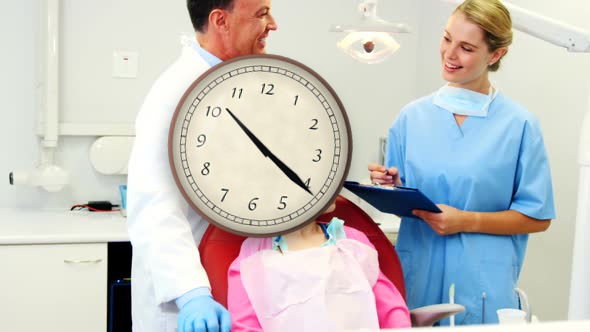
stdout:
10h21
